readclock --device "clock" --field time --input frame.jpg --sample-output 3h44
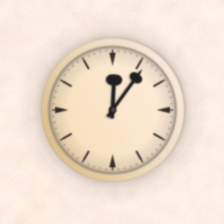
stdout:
12h06
